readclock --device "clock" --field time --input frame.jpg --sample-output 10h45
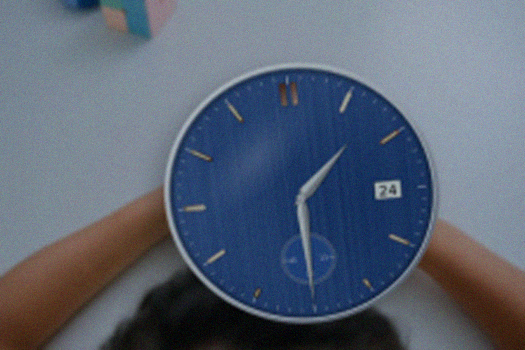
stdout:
1h30
